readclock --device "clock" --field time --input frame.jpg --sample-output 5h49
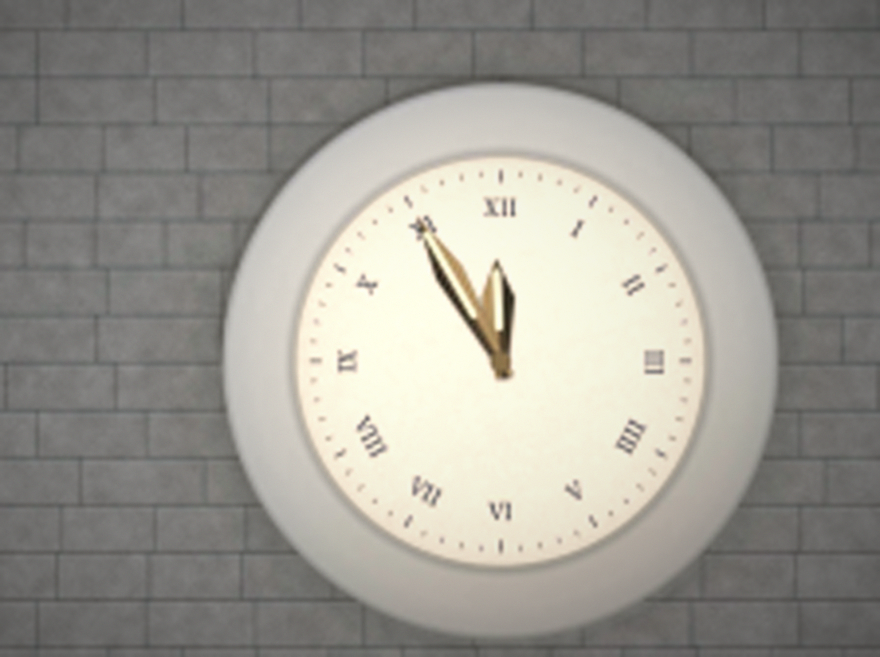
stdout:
11h55
